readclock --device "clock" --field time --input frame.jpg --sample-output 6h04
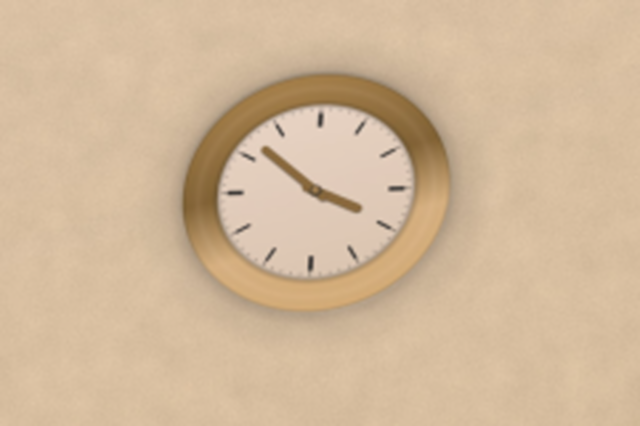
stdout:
3h52
